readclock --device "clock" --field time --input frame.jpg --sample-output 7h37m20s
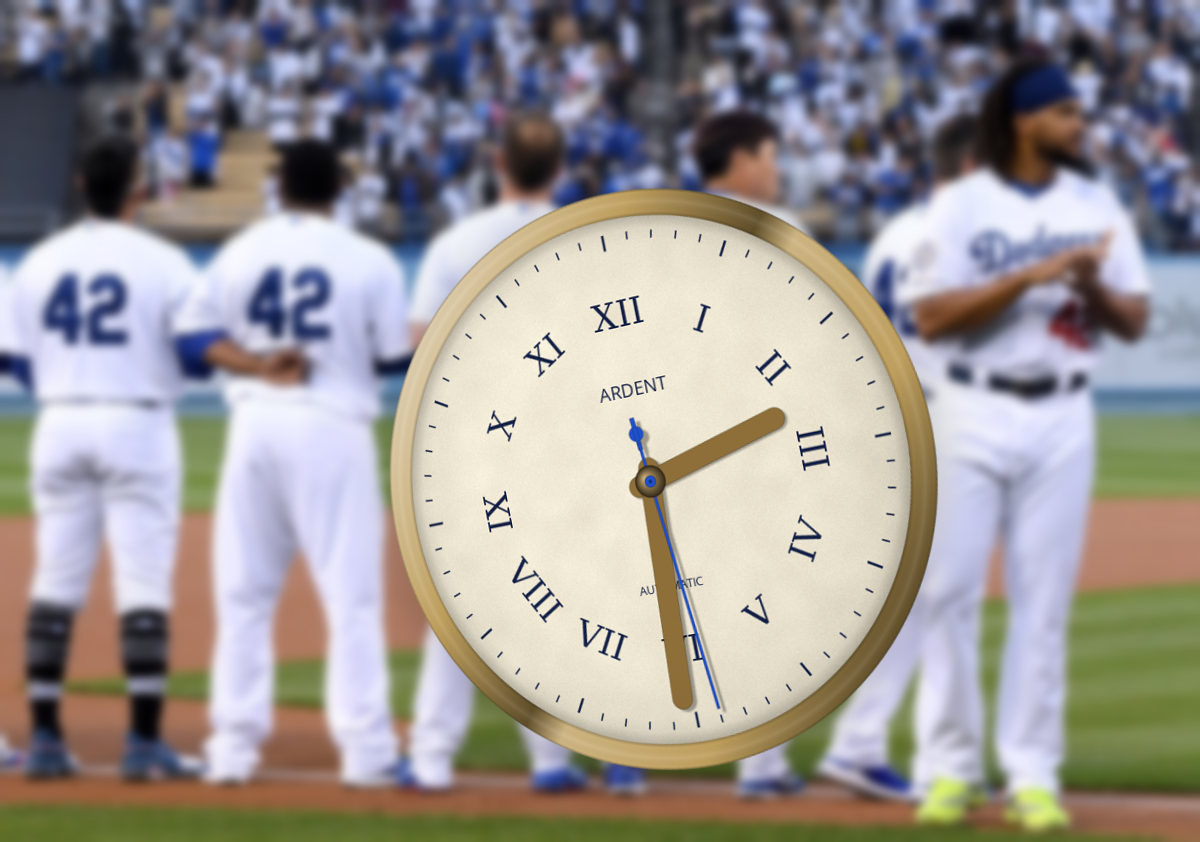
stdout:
2h30m29s
